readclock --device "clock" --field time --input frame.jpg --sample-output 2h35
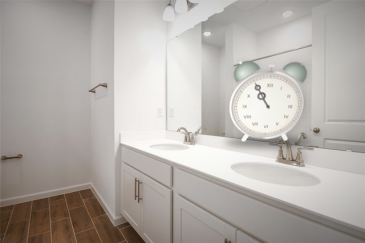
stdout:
10h55
